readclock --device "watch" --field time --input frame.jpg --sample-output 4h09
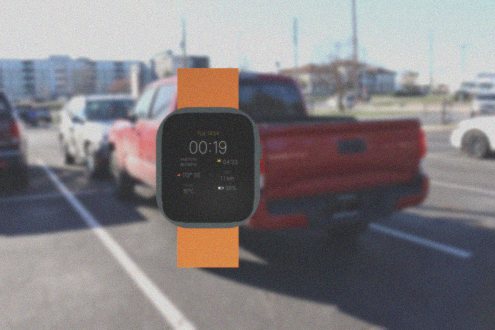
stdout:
0h19
